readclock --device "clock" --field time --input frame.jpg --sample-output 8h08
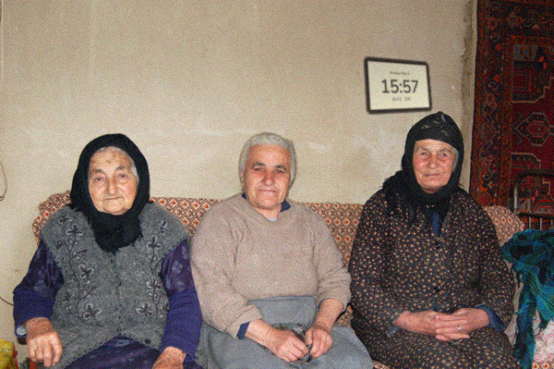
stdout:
15h57
